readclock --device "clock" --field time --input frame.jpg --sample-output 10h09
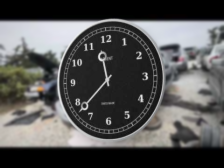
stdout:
11h38
